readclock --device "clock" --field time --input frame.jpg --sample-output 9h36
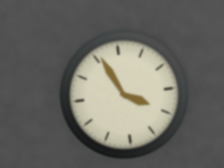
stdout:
3h56
